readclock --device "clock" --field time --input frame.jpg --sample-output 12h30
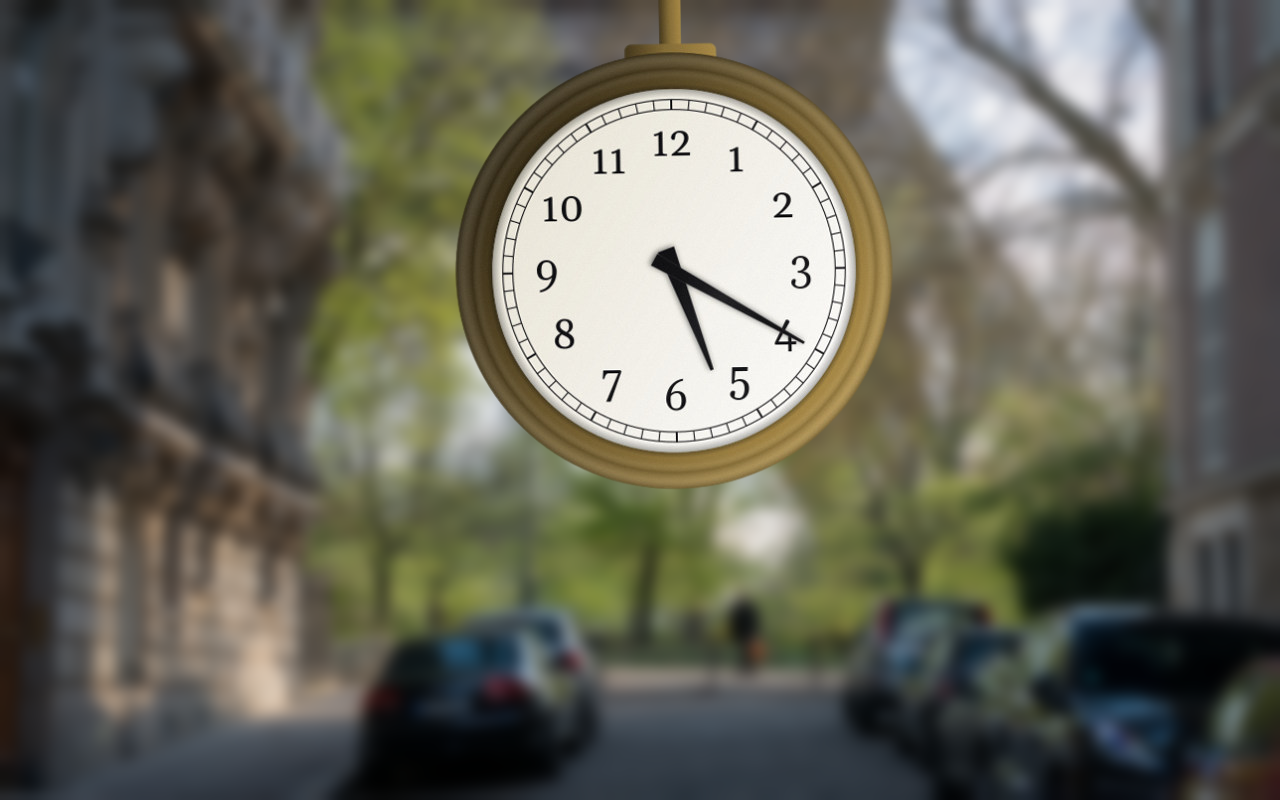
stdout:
5h20
